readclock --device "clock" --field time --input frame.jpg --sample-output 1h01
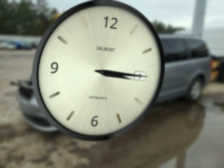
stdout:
3h15
